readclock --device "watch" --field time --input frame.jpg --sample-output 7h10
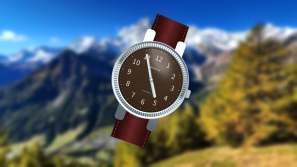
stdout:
4h55
